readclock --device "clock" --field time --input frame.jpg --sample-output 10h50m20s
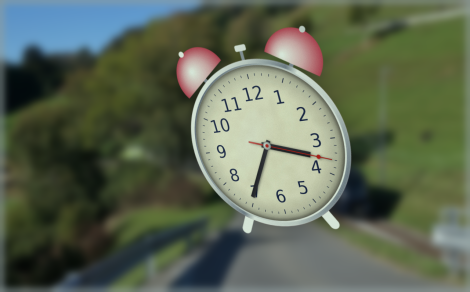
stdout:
3h35m18s
